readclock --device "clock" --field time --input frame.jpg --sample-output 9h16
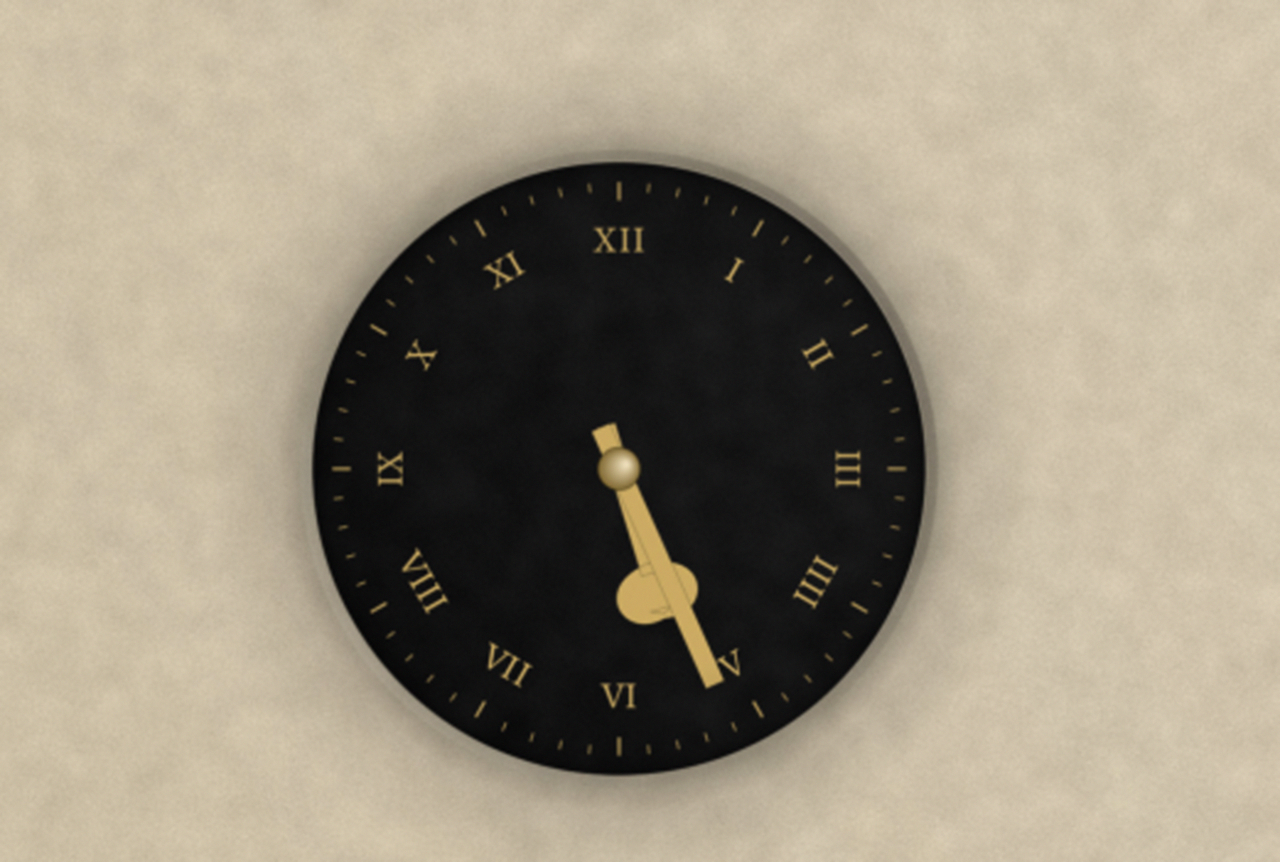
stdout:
5h26
